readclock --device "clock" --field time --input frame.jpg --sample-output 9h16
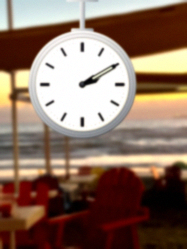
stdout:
2h10
